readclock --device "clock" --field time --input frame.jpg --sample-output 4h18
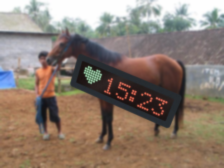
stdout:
15h23
